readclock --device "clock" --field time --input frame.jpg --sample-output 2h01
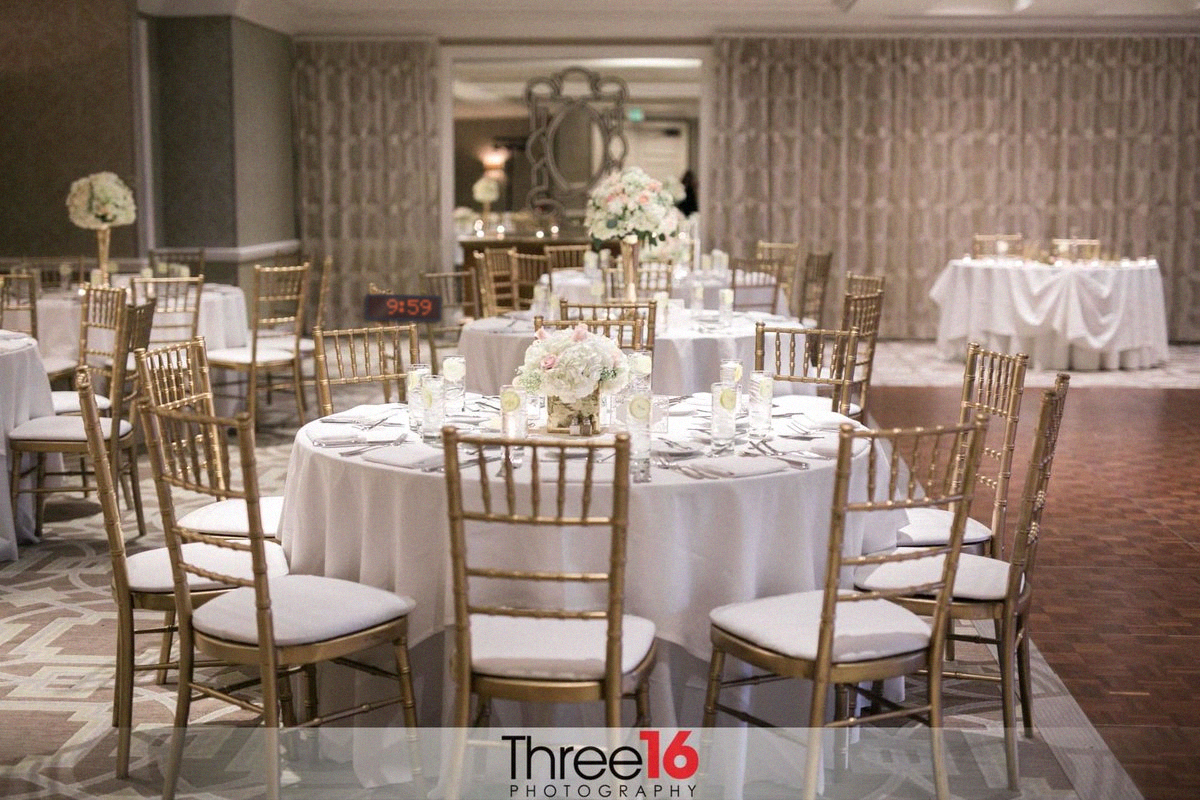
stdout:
9h59
